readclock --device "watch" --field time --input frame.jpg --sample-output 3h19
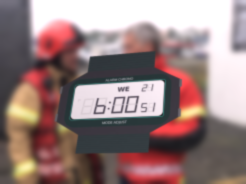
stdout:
6h00
